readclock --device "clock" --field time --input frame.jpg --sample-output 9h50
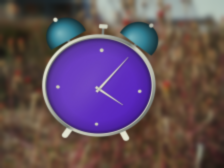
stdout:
4h06
